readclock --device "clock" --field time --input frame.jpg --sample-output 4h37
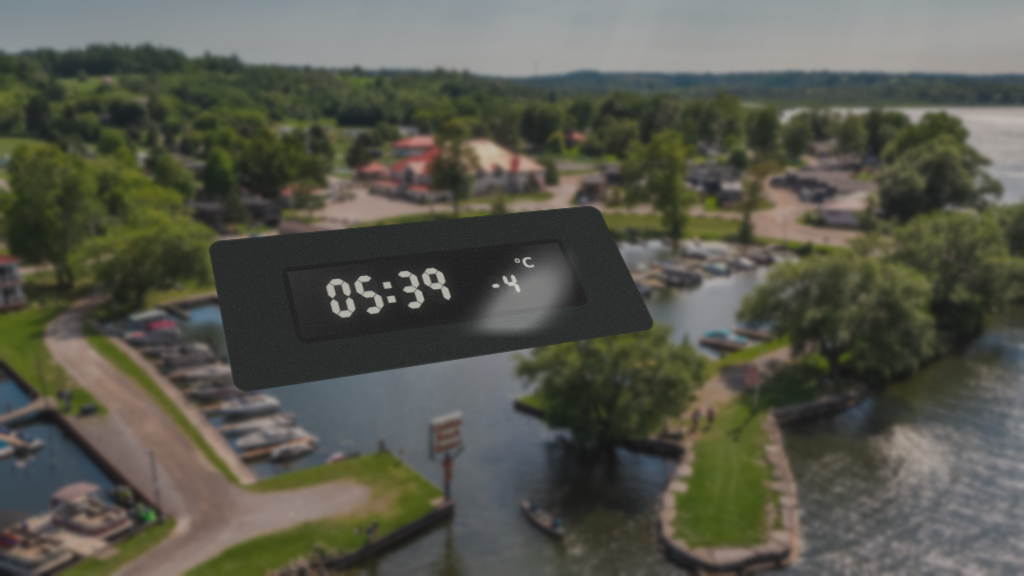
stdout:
5h39
